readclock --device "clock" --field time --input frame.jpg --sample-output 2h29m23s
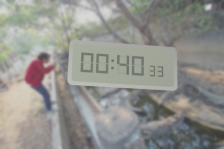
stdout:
0h40m33s
